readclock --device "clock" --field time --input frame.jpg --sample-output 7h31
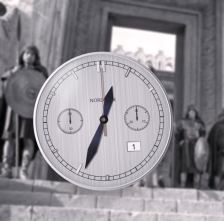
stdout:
12h34
